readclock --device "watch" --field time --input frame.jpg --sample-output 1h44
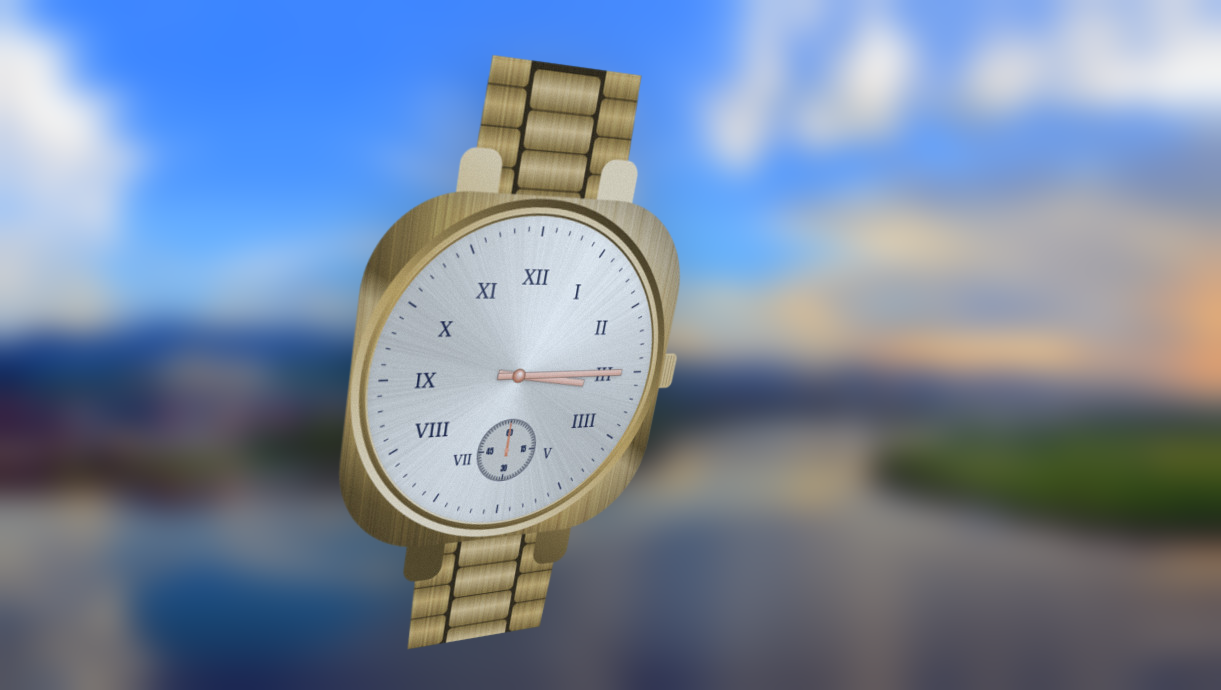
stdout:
3h15
